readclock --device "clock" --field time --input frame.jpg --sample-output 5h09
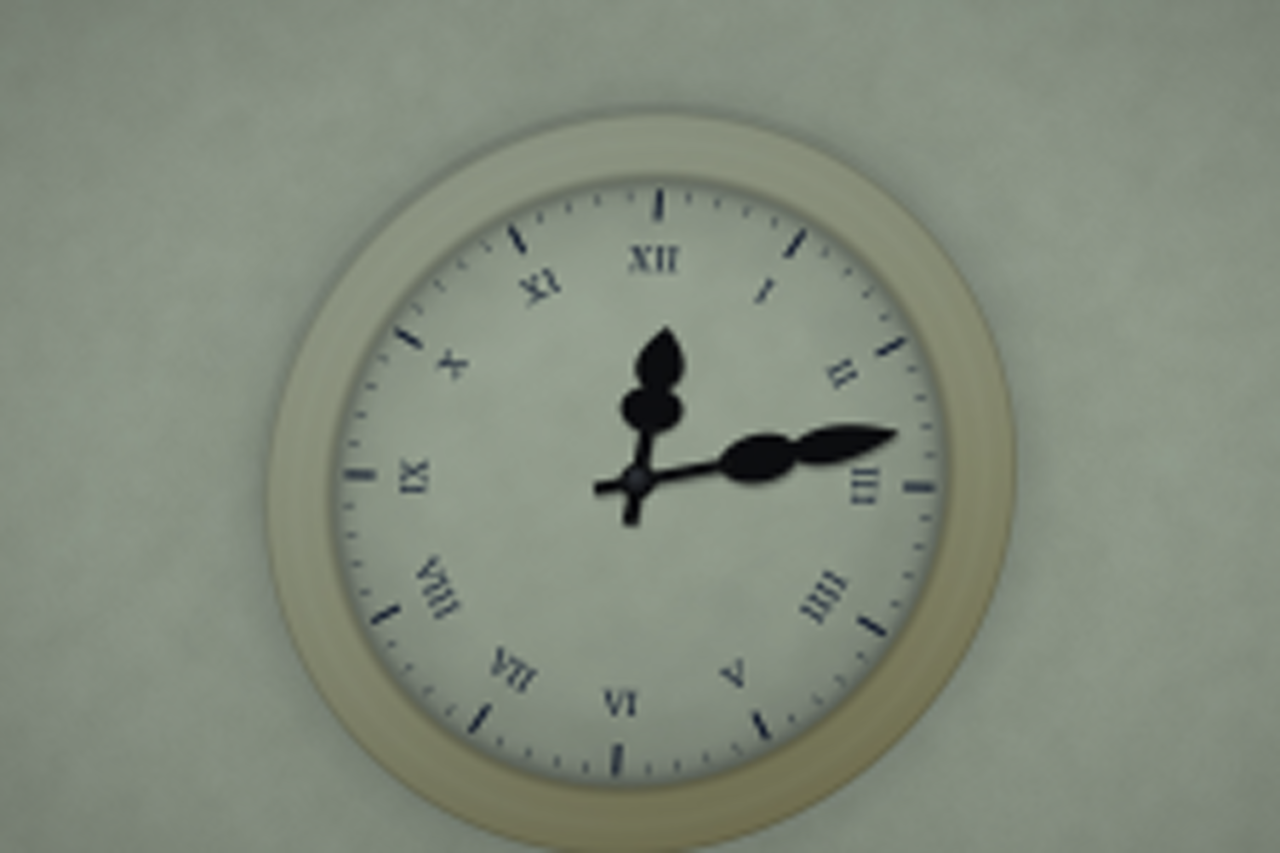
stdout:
12h13
